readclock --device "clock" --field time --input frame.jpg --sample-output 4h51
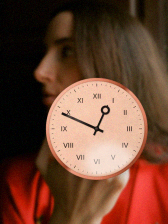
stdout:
12h49
